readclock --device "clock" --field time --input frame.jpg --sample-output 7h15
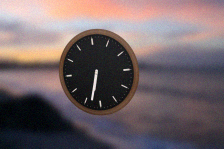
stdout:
6h33
